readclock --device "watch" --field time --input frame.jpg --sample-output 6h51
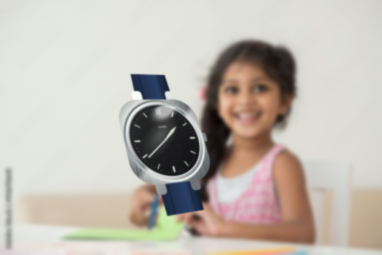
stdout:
1h39
